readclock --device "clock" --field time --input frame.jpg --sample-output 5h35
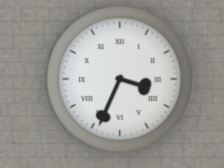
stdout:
3h34
